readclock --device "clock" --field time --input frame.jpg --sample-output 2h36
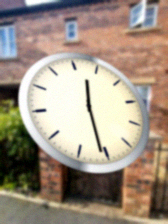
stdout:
12h31
